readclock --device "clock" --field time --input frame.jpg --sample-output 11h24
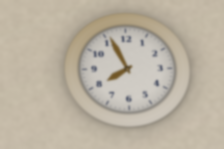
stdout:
7h56
